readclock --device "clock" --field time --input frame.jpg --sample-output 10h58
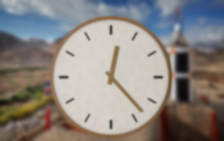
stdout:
12h23
